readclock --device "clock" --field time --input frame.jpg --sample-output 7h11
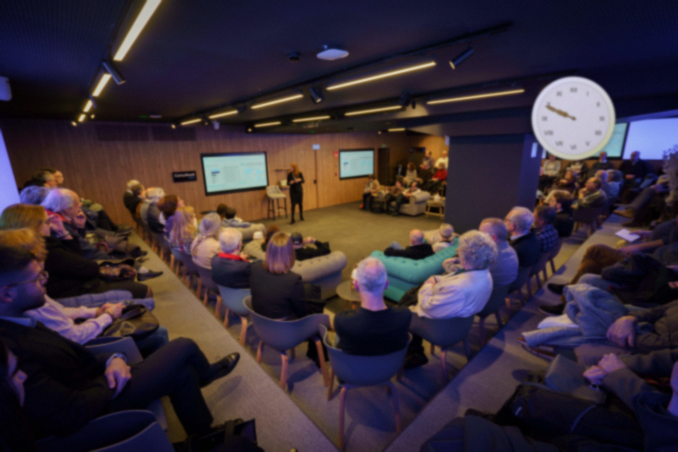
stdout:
9h49
